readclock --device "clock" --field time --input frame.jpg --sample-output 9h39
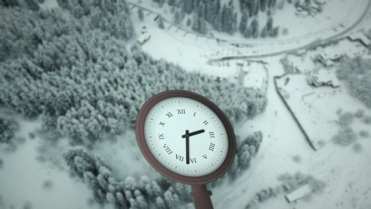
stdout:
2h32
